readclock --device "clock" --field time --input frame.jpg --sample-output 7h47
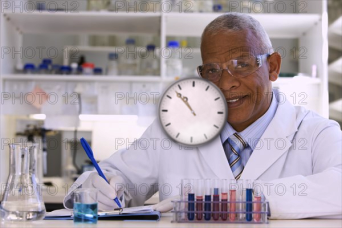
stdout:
10h53
